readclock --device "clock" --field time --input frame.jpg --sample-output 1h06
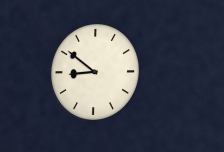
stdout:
8h51
